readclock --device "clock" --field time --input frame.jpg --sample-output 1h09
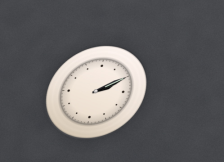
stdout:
2h10
